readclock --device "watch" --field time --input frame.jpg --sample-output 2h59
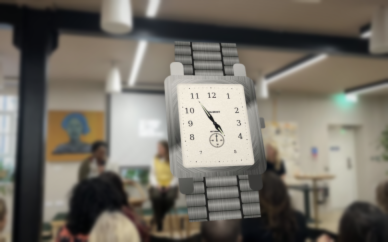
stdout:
4h55
